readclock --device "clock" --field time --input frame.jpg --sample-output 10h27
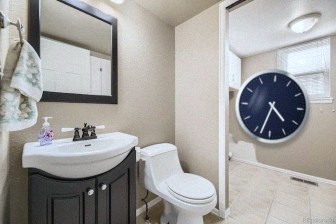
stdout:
4h33
